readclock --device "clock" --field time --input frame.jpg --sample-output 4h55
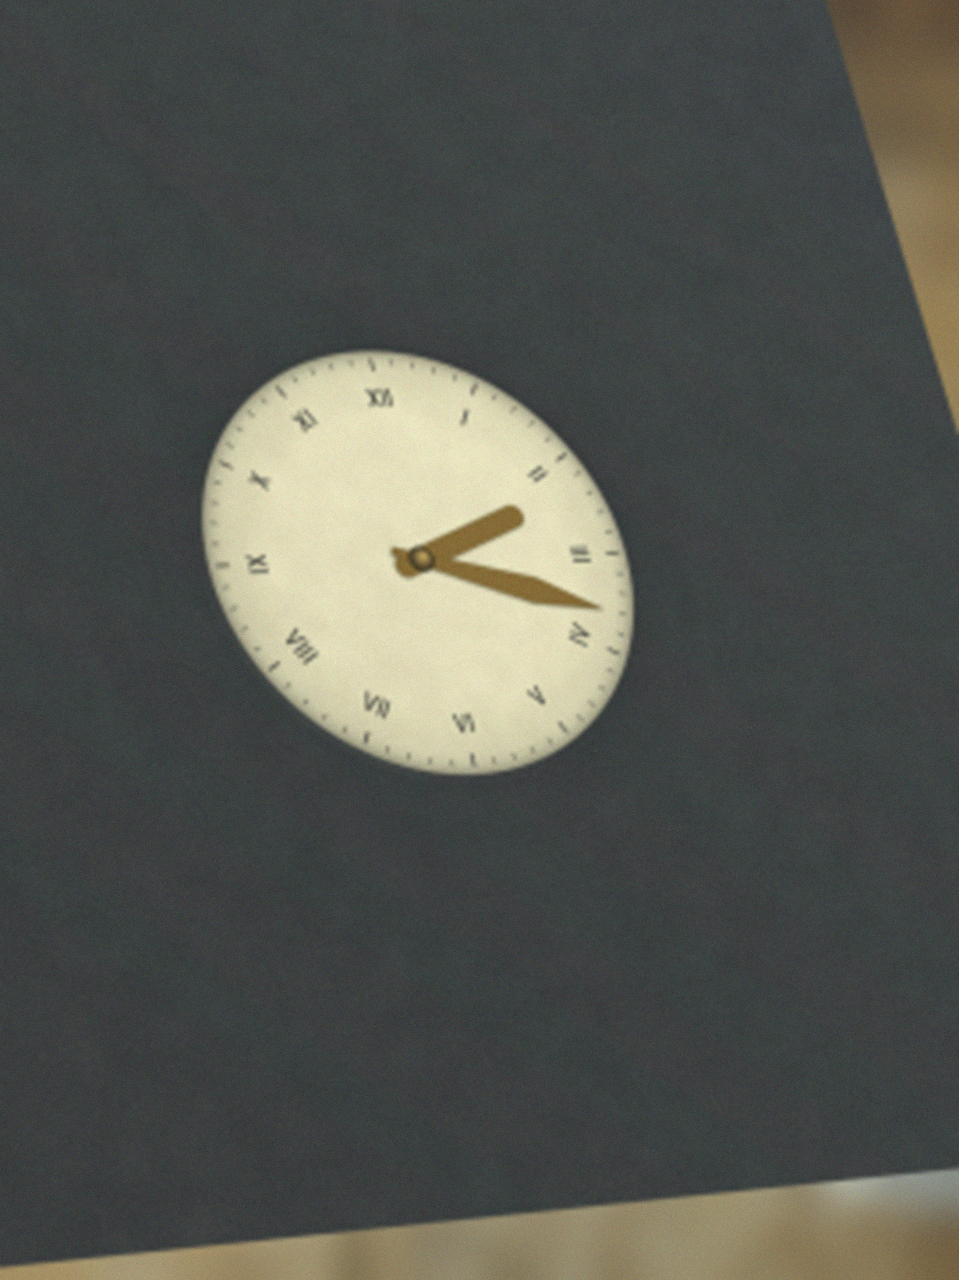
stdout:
2h18
